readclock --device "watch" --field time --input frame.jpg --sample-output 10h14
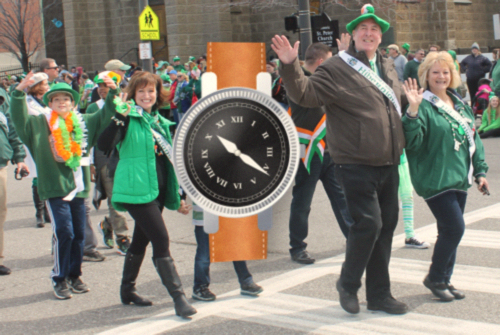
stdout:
10h21
